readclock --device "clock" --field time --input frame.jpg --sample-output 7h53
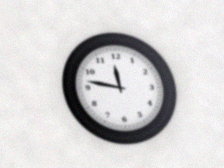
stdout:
11h47
